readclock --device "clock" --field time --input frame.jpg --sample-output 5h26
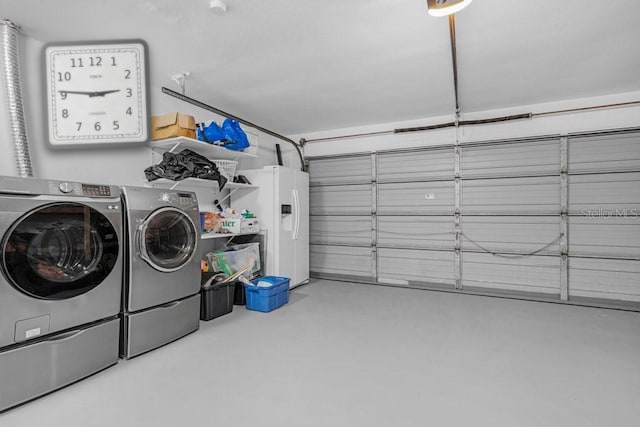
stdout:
2h46
